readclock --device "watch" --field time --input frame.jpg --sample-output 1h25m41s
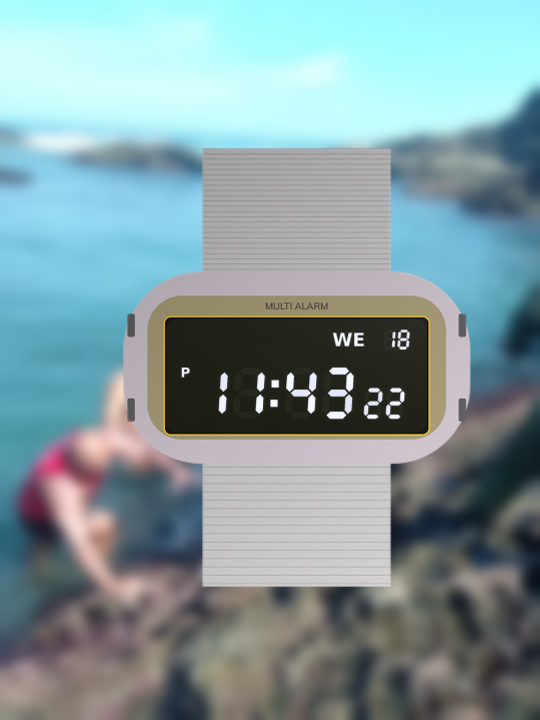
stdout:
11h43m22s
